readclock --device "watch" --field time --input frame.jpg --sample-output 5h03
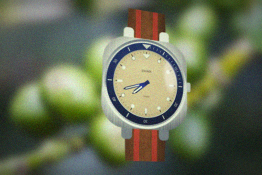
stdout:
7h42
